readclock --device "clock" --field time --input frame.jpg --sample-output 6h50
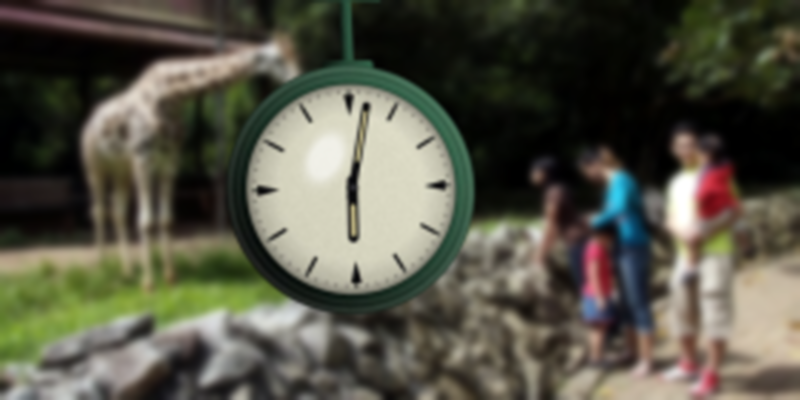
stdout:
6h02
